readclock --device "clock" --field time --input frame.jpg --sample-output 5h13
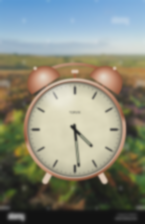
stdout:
4h29
